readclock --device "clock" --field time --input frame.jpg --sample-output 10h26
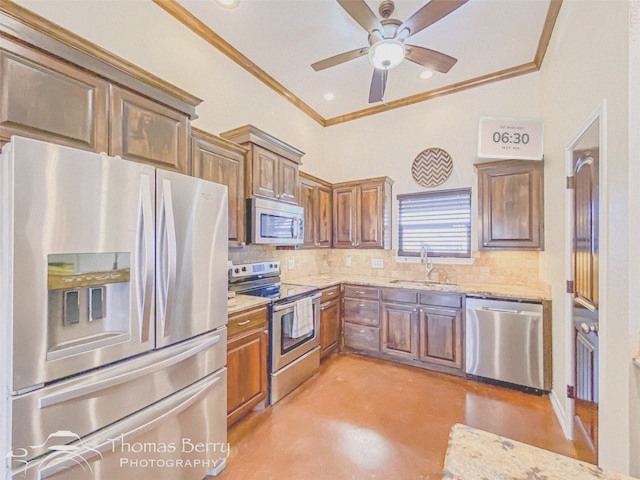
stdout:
6h30
